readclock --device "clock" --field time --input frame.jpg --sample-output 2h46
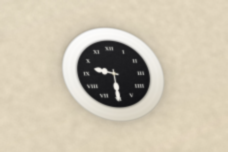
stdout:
9h30
